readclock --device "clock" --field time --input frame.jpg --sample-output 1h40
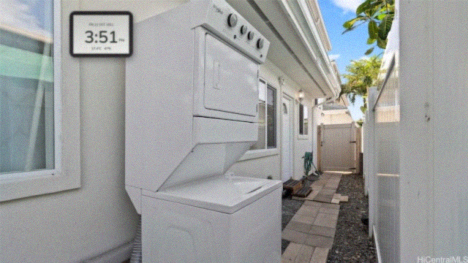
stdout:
3h51
